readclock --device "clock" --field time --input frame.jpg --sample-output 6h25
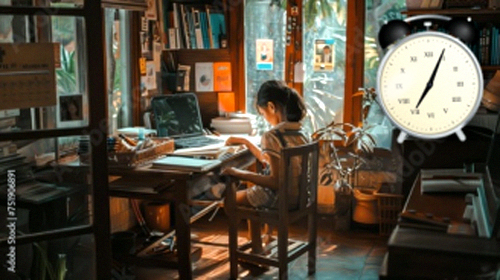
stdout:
7h04
